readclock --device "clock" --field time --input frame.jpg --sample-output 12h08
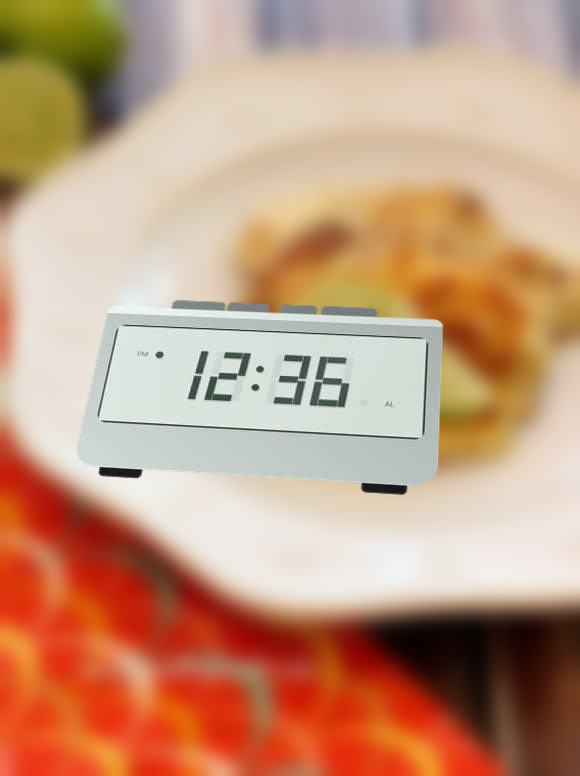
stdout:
12h36
